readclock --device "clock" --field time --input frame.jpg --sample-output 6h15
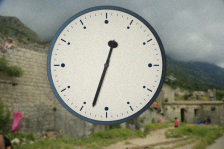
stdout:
12h33
